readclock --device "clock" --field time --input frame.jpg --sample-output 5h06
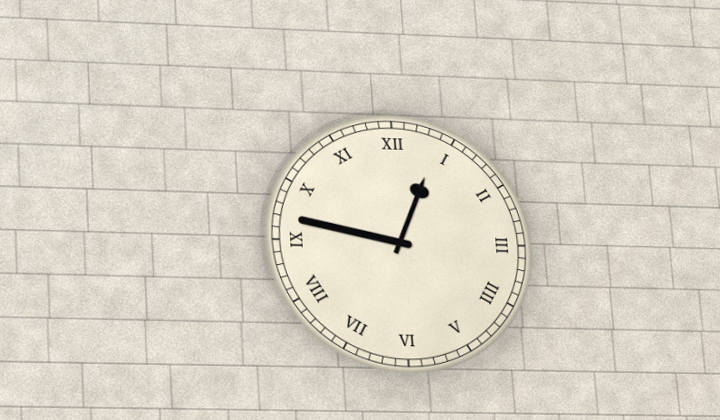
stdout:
12h47
